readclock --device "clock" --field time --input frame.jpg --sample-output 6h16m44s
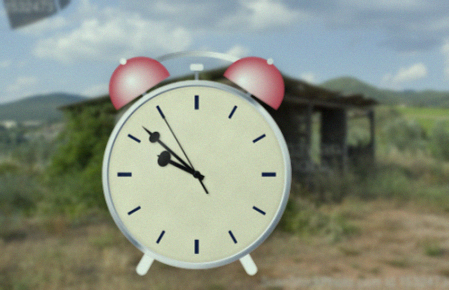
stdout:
9h51m55s
